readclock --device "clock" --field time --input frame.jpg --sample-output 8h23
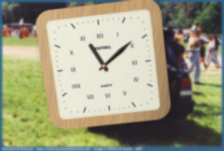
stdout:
11h09
